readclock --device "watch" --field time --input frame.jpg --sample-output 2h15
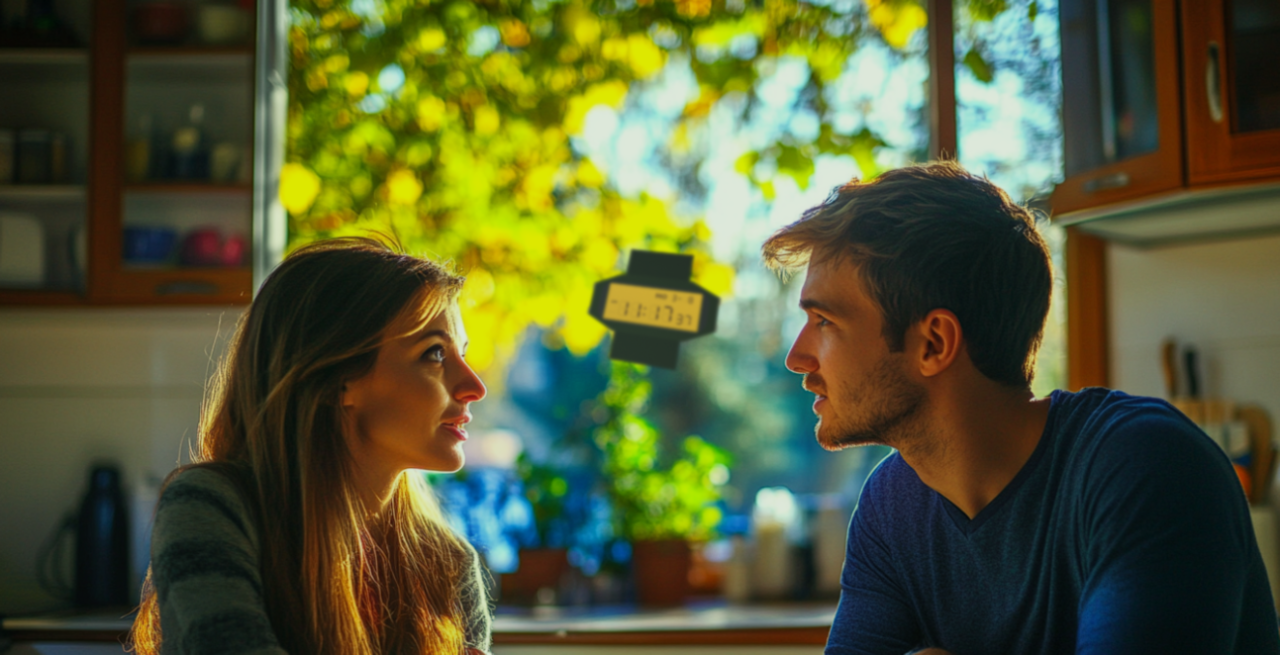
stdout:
11h17
